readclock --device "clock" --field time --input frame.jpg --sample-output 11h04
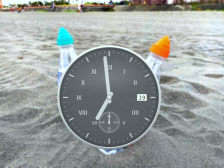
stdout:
6h59
